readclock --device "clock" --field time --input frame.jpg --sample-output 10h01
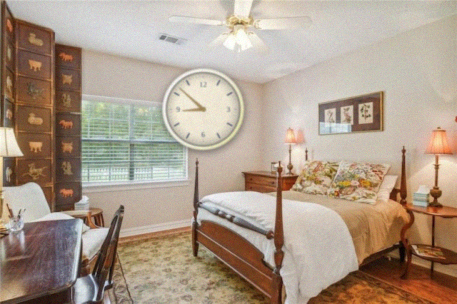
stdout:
8h52
